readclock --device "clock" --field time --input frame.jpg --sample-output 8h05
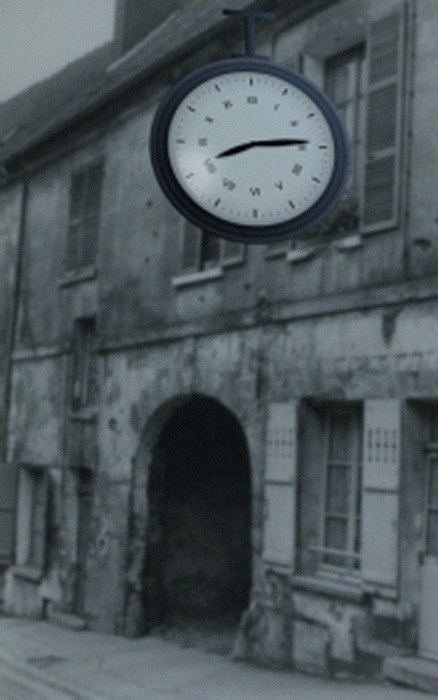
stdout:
8h14
